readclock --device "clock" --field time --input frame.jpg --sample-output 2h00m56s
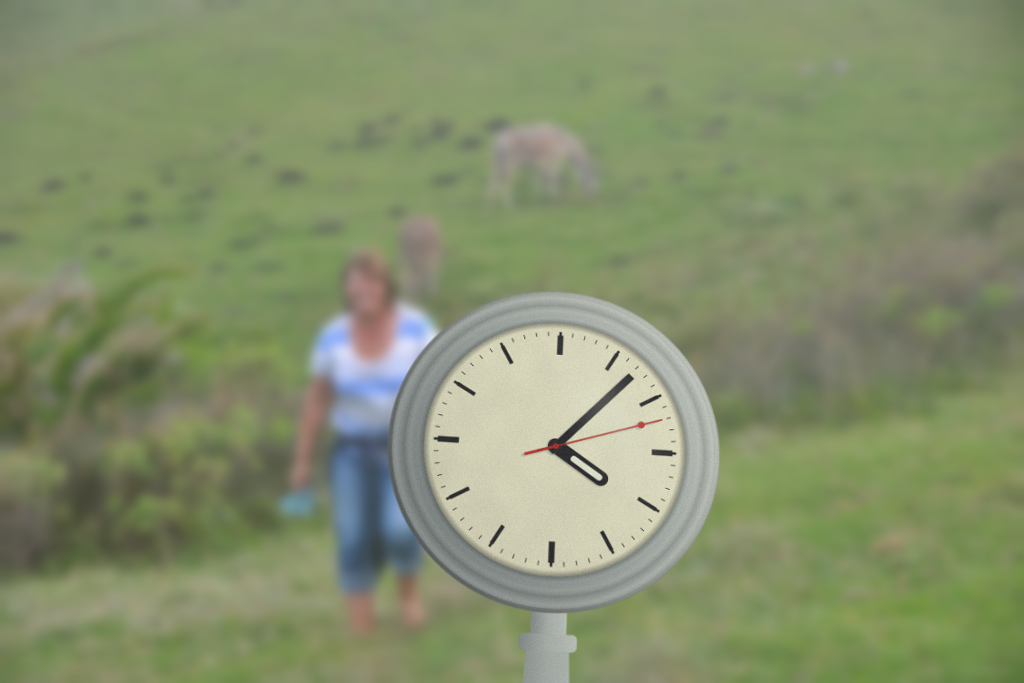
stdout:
4h07m12s
